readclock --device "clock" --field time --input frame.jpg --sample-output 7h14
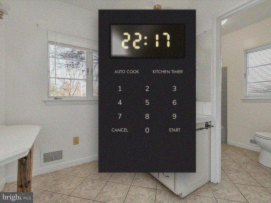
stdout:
22h17
